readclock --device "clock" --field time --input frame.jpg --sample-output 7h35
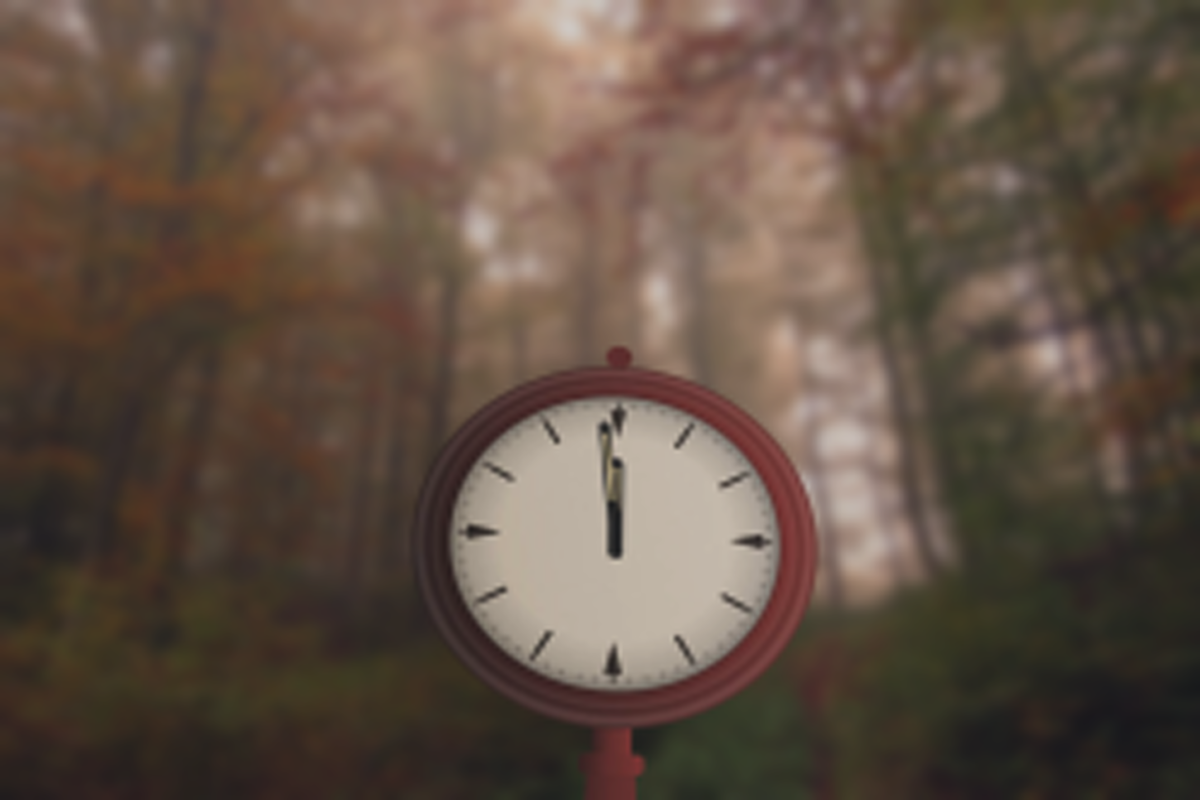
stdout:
11h59
